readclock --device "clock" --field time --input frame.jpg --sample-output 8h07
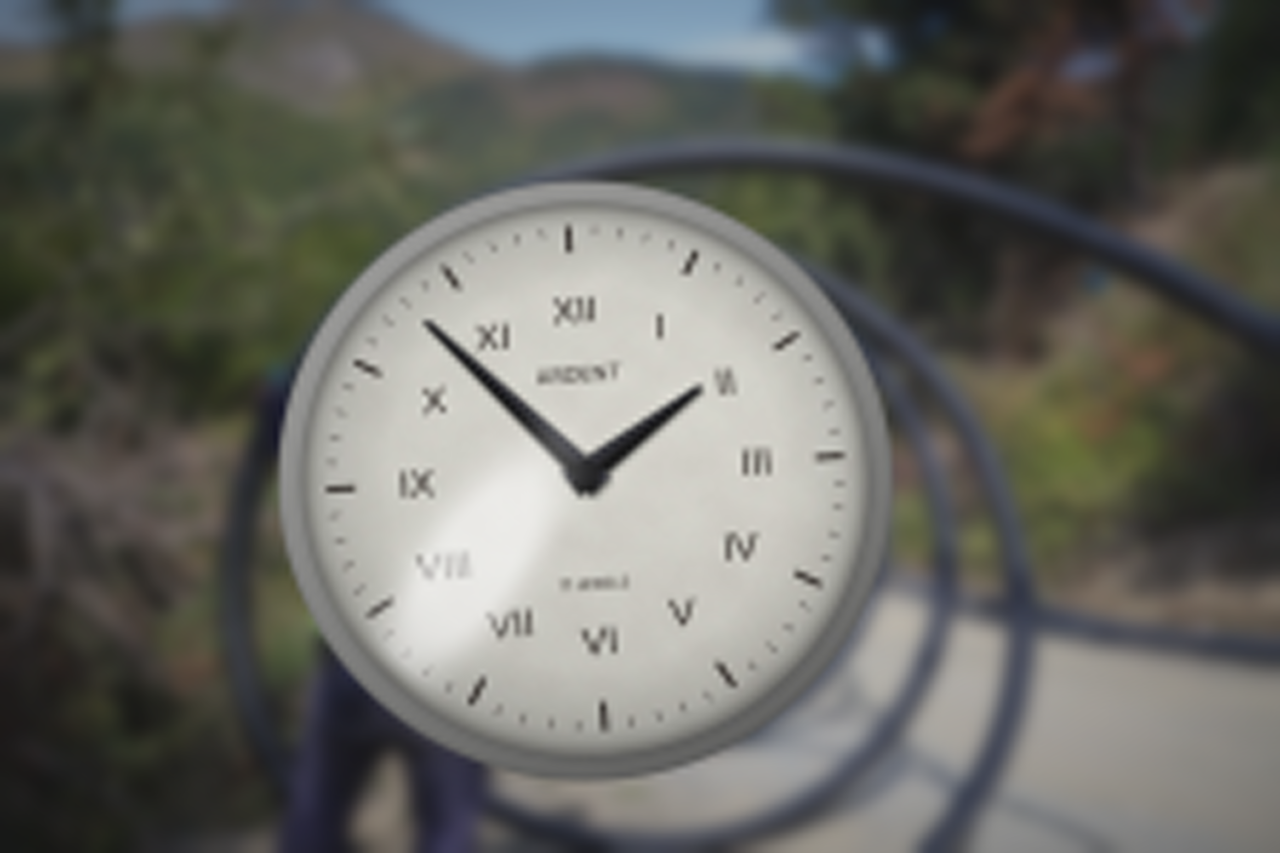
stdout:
1h53
